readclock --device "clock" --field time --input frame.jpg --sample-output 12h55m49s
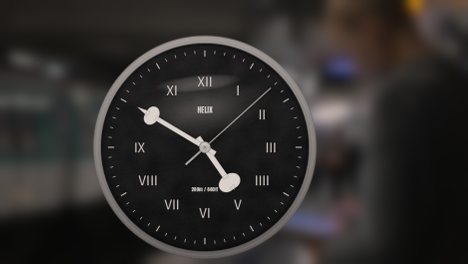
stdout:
4h50m08s
